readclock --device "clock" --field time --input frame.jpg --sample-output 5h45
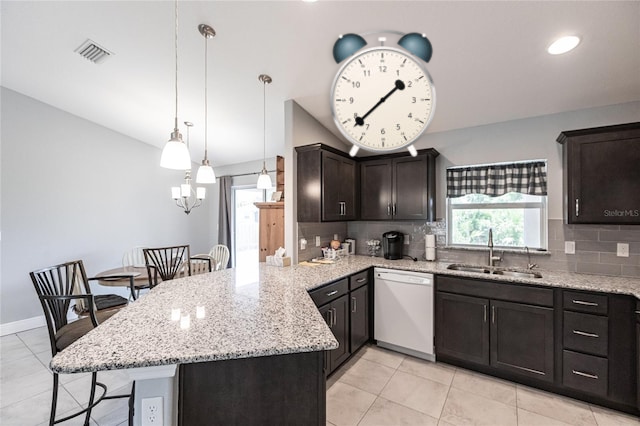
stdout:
1h38
